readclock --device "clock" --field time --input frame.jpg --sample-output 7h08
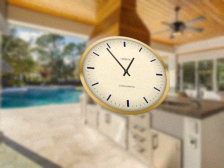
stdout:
12h54
